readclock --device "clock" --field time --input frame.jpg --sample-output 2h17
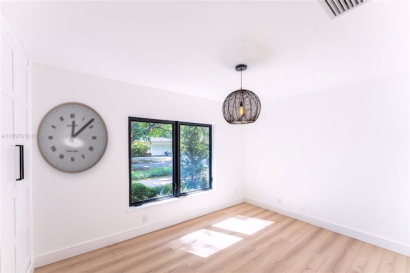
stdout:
12h08
